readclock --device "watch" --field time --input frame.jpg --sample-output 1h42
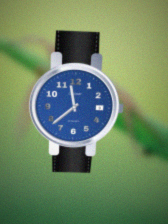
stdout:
11h38
